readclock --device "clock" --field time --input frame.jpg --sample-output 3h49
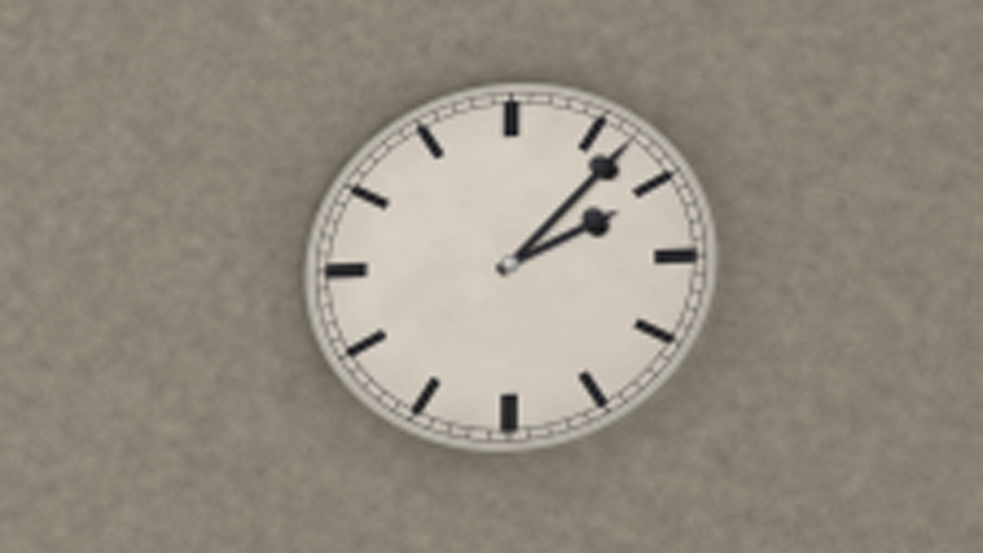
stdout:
2h07
